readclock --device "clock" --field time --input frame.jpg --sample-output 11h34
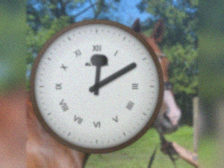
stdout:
12h10
